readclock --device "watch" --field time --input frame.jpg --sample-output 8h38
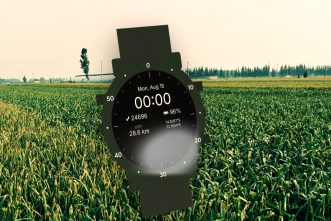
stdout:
0h00
